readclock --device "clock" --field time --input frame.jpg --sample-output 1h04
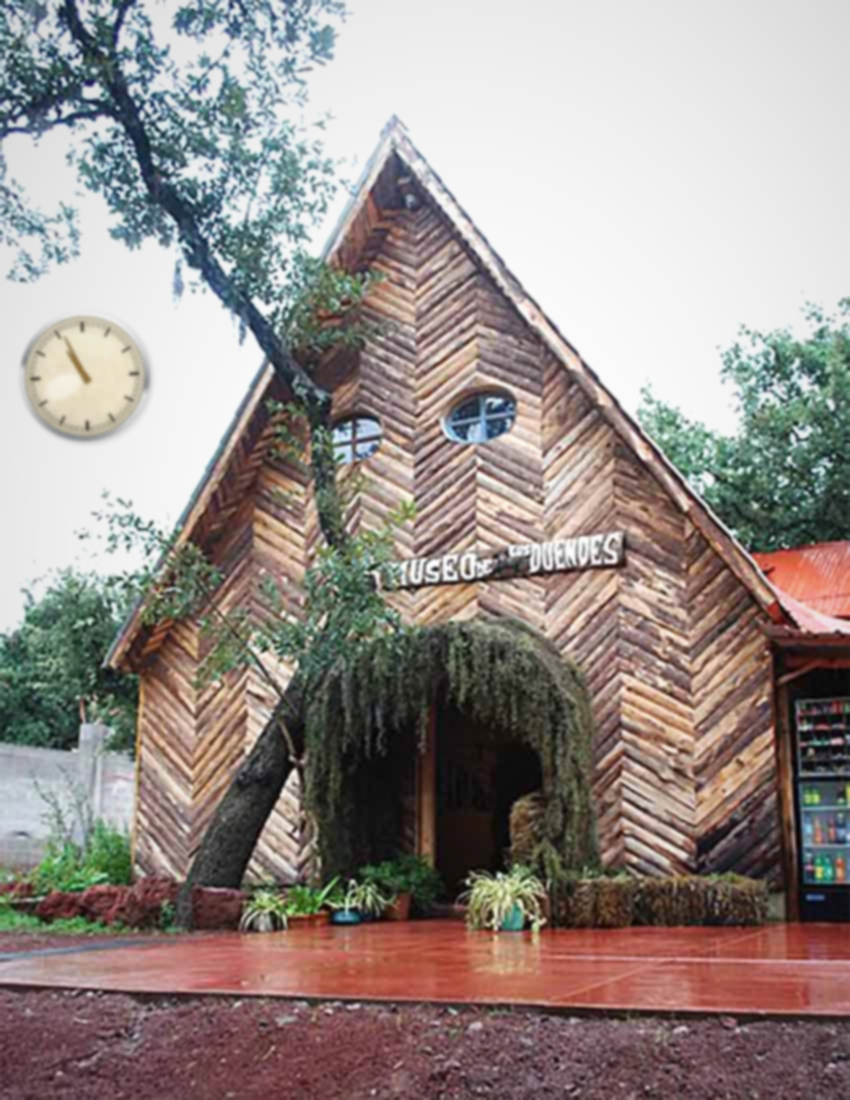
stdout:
10h56
